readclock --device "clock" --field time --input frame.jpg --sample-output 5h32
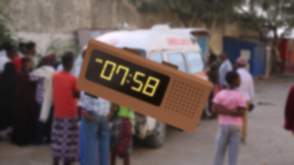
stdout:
7h58
